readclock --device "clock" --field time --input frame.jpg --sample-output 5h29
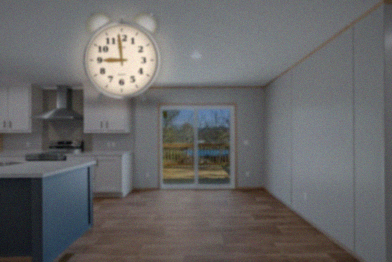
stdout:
8h59
